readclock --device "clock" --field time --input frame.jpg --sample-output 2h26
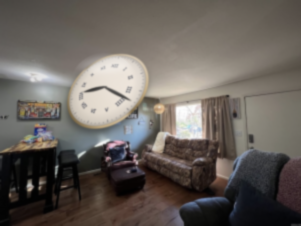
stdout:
8h18
